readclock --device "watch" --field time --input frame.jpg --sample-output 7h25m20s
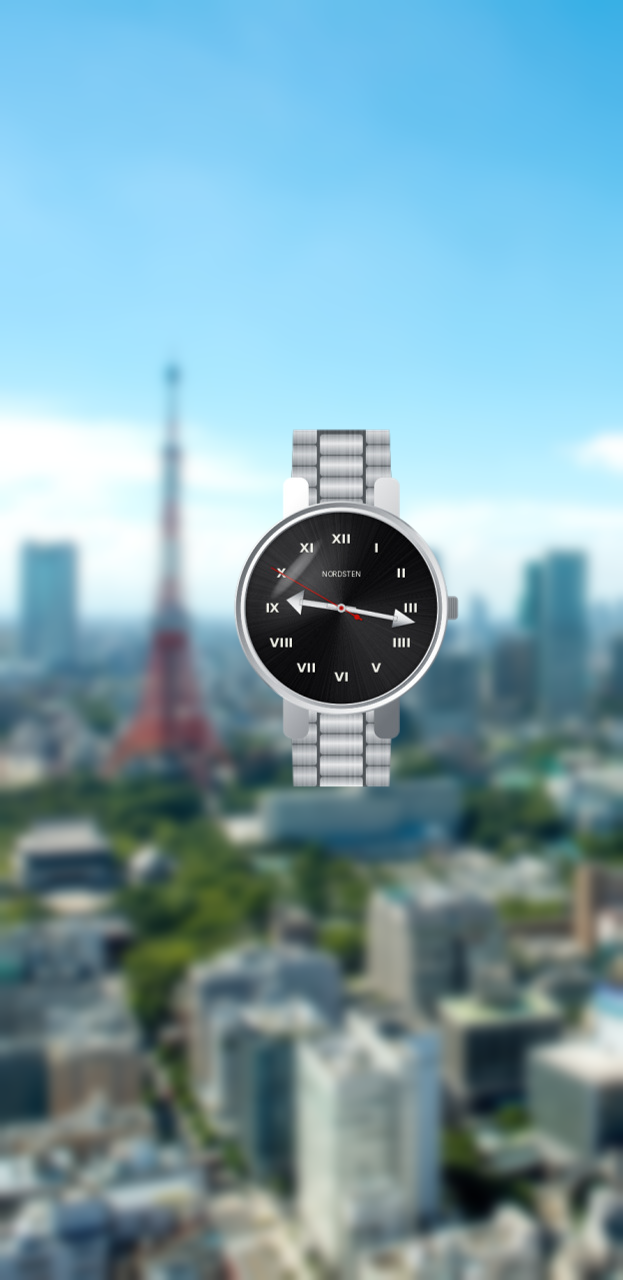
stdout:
9h16m50s
